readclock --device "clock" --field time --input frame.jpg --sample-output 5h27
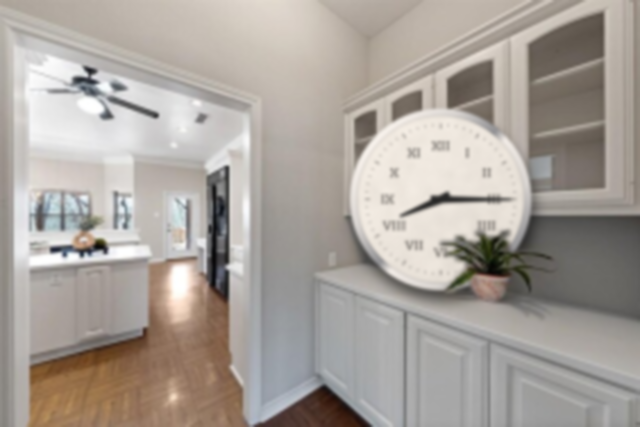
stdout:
8h15
